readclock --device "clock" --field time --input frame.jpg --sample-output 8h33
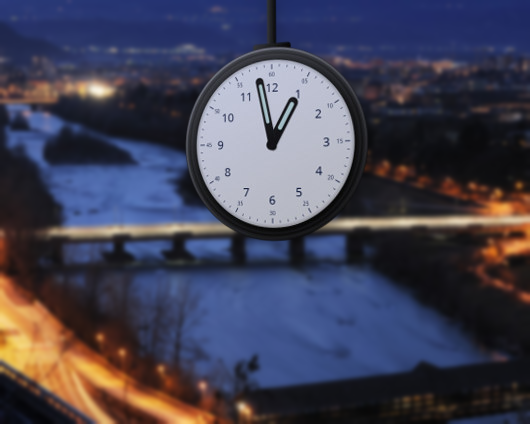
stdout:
12h58
